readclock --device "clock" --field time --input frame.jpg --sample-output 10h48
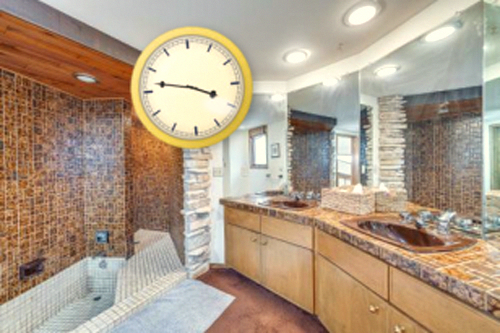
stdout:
3h47
